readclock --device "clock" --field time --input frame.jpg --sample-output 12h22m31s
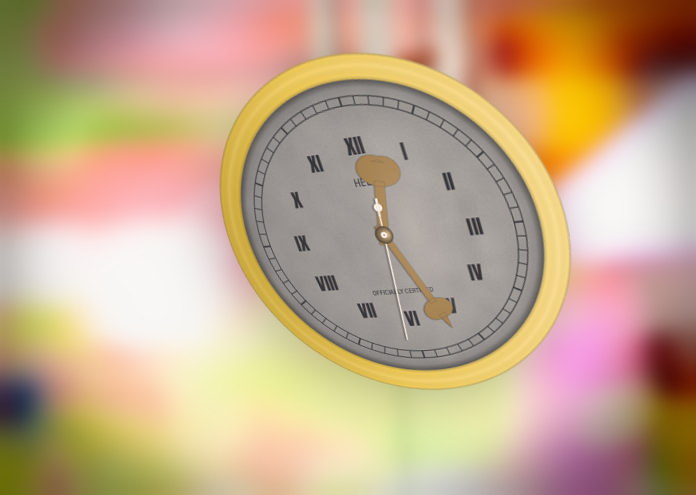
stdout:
12h26m31s
